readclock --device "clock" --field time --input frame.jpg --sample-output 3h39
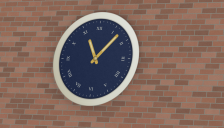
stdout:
11h07
